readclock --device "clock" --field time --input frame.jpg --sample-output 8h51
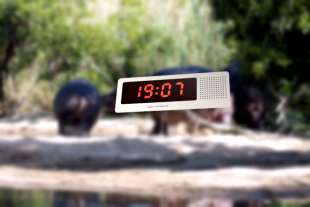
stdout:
19h07
